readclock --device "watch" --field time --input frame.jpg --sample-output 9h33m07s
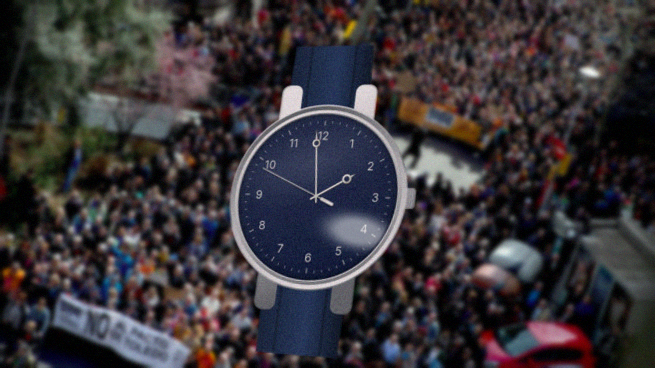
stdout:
1h58m49s
